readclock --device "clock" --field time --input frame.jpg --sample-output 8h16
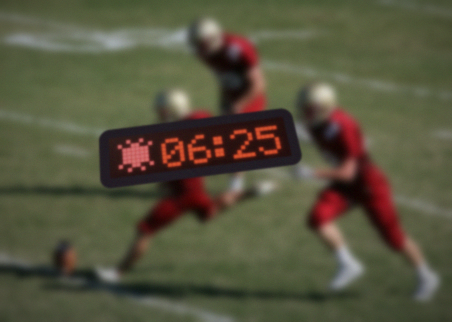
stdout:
6h25
